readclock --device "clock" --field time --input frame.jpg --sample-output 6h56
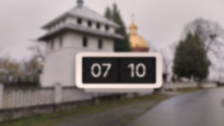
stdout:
7h10
